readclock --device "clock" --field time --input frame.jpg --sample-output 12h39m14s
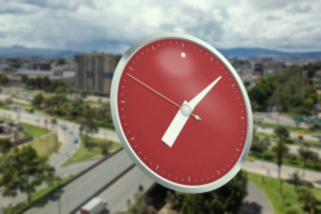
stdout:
7h07m49s
